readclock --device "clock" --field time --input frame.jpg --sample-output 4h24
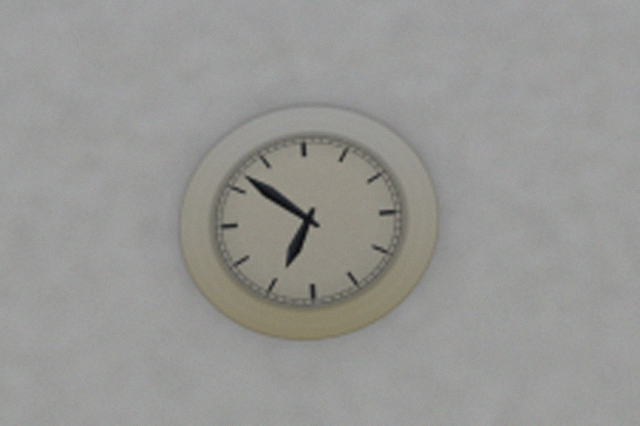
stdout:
6h52
